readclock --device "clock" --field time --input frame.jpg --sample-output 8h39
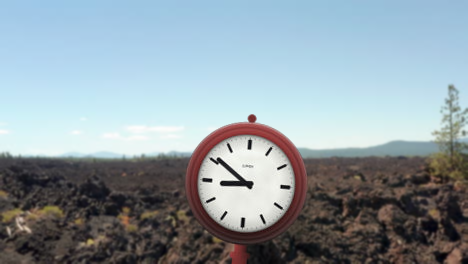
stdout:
8h51
